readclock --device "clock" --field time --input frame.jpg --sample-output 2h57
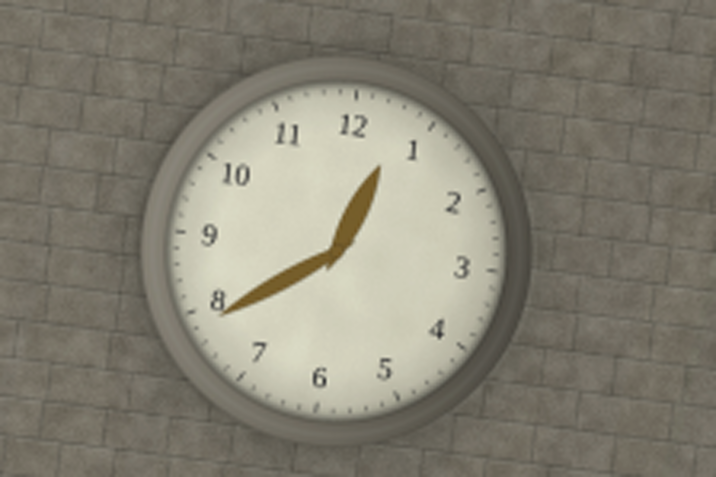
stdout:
12h39
